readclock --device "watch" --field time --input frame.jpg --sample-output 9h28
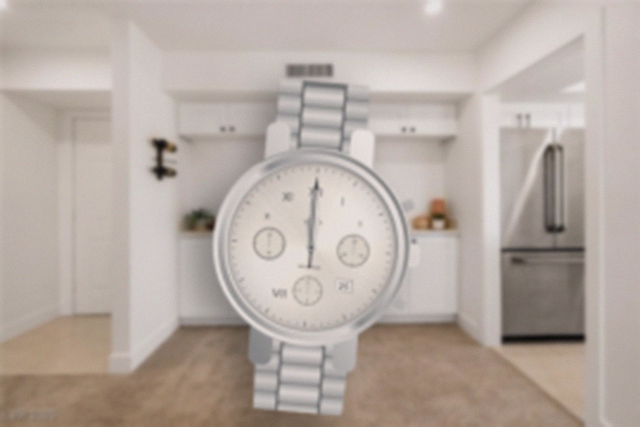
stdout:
12h00
